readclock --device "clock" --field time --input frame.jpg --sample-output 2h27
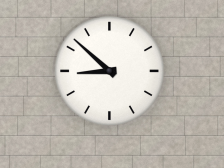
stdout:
8h52
